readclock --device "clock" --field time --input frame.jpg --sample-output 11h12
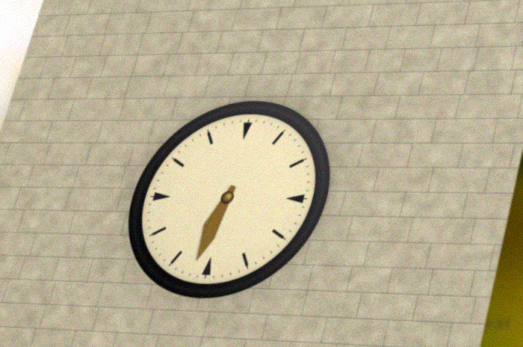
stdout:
6h32
